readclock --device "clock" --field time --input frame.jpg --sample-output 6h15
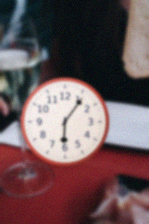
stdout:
6h06
